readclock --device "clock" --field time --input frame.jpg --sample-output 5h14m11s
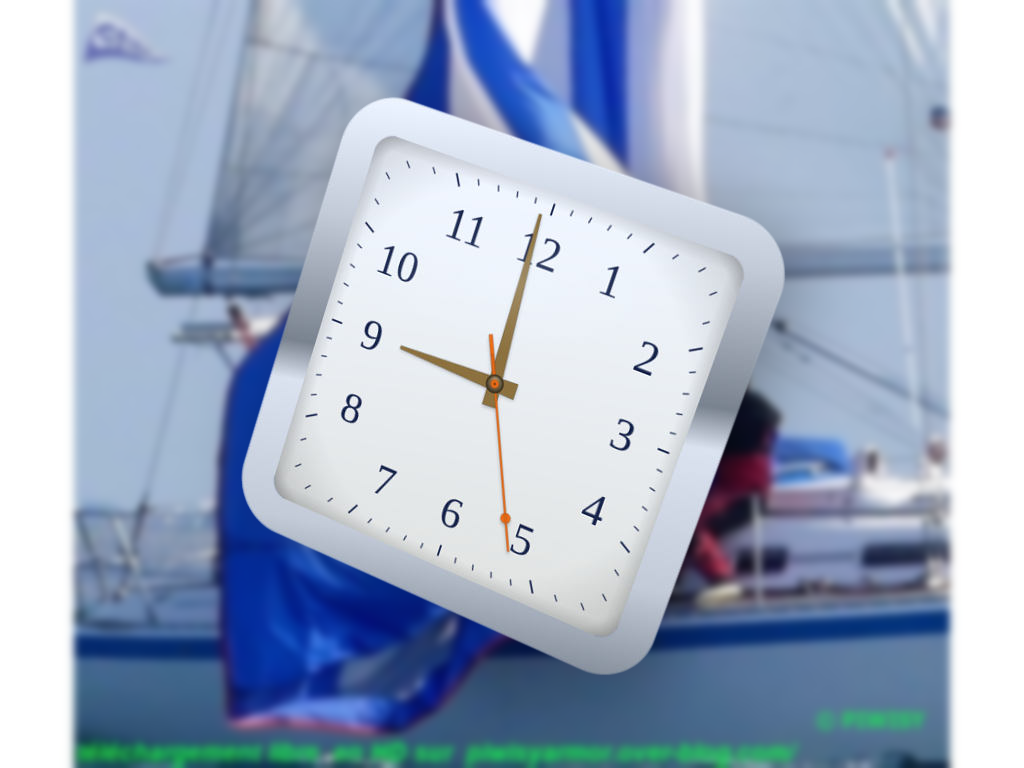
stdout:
8h59m26s
